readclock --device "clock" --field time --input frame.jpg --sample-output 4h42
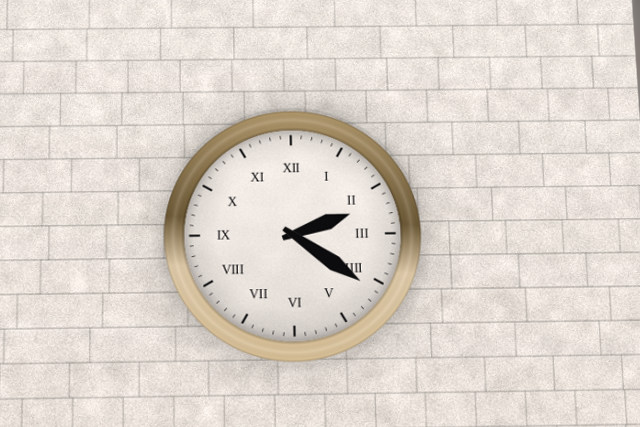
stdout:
2h21
